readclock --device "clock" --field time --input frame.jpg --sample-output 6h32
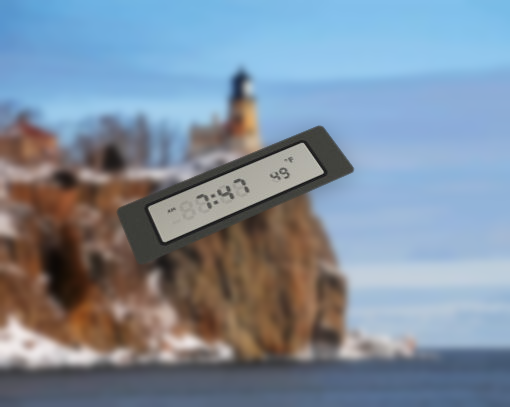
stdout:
7h47
